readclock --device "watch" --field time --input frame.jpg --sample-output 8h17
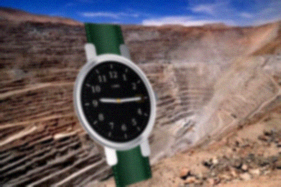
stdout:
9h15
